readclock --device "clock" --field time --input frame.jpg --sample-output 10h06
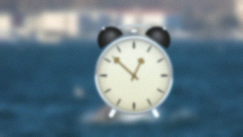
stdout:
12h52
